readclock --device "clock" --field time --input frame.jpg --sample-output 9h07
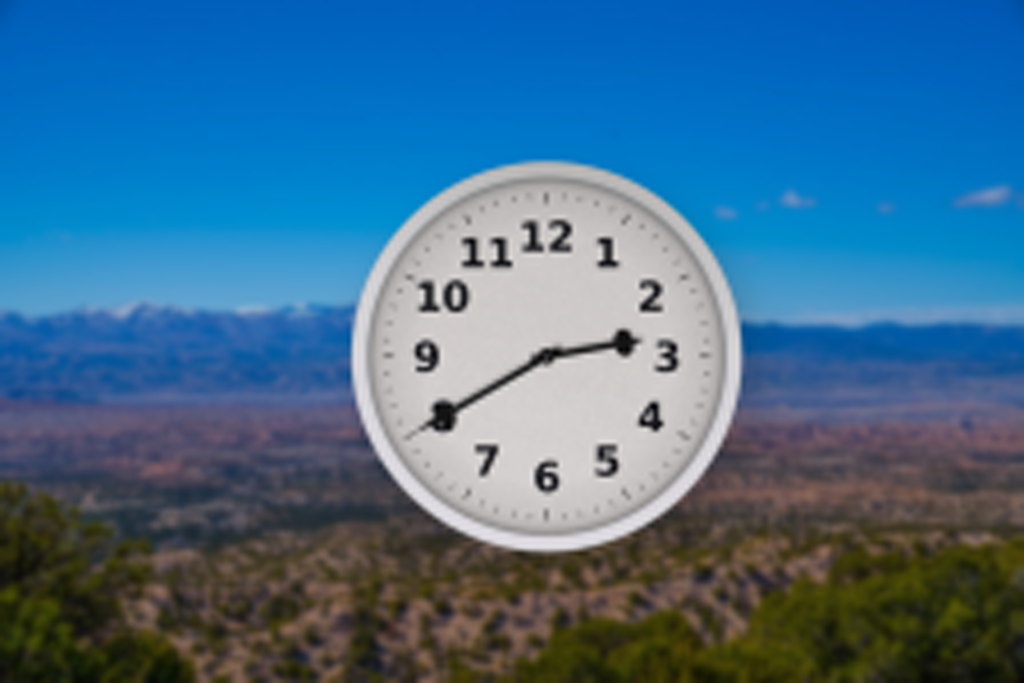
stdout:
2h40
